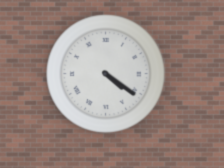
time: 4:21
